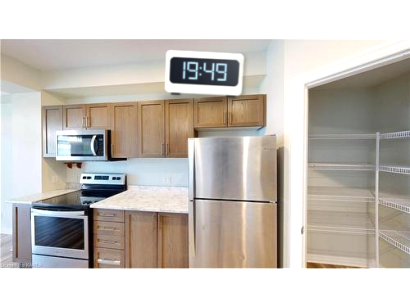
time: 19:49
